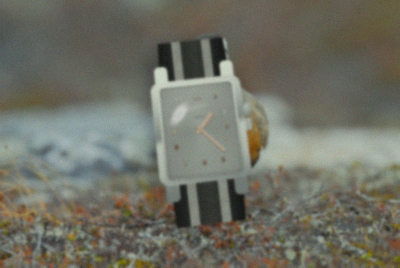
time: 1:23
